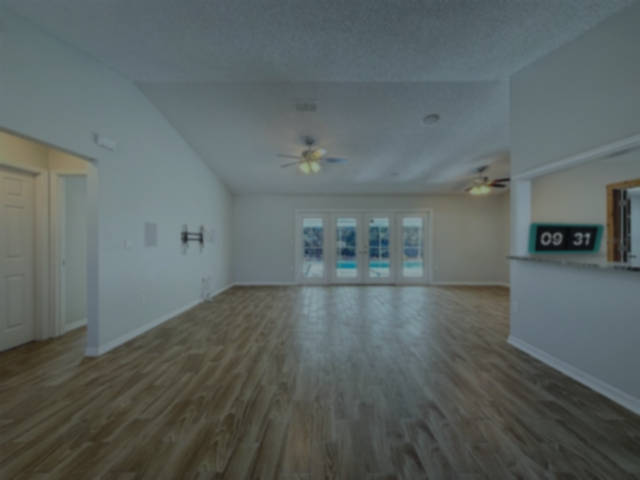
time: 9:31
